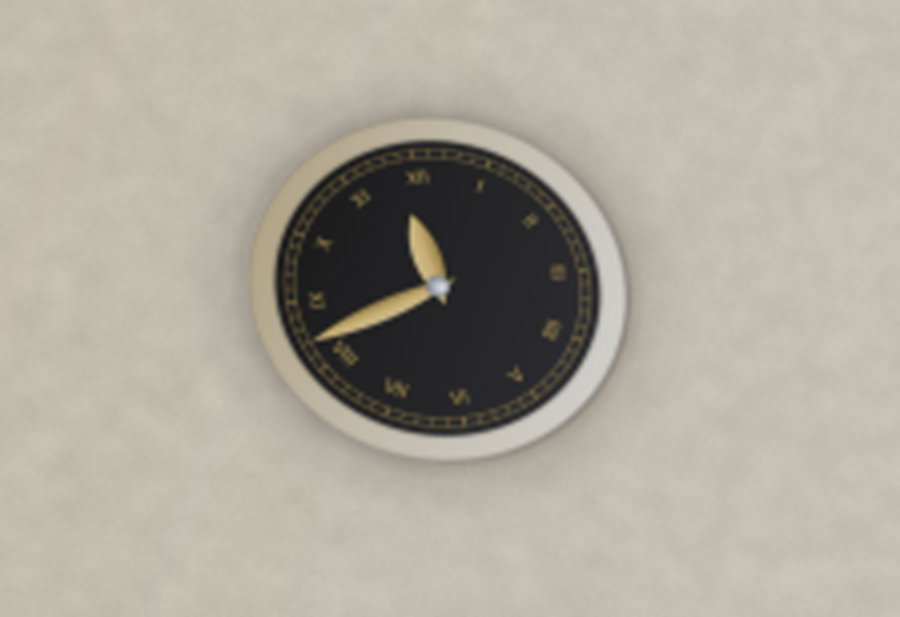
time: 11:42
